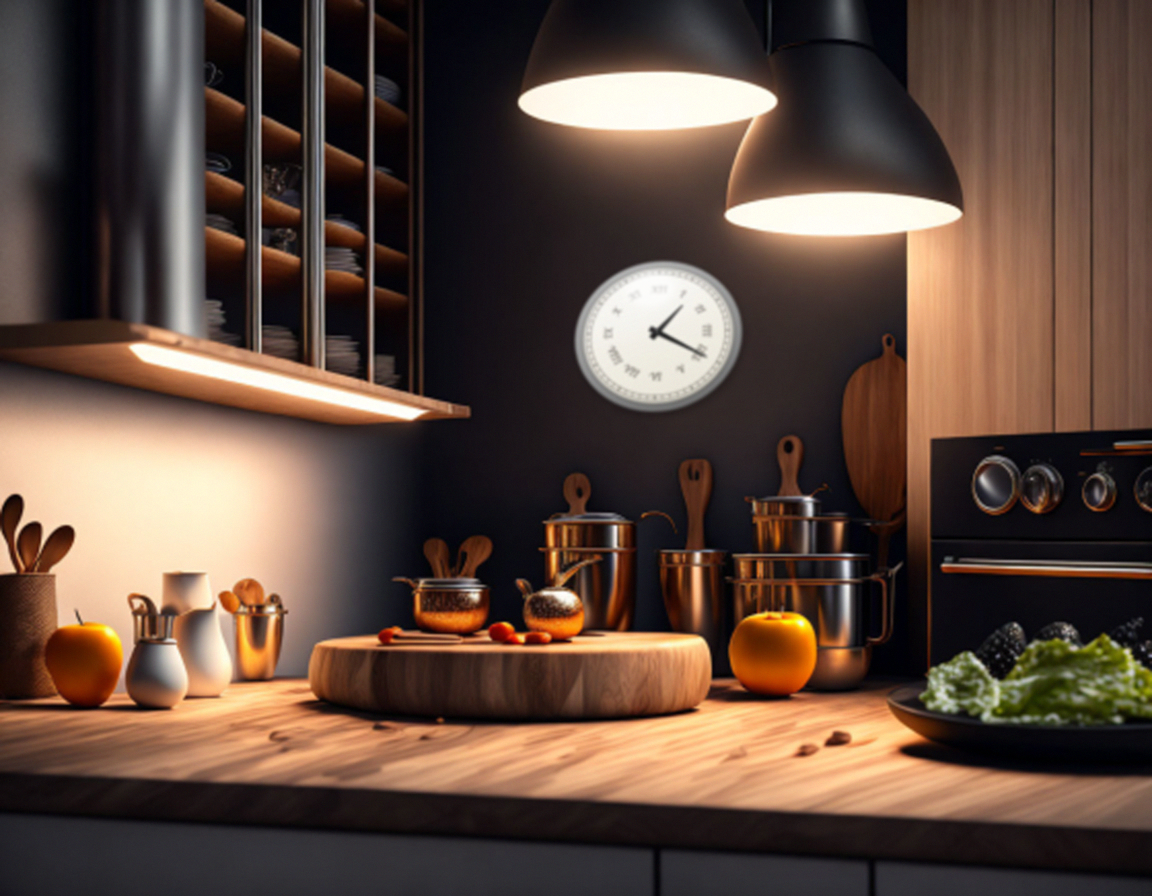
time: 1:20
